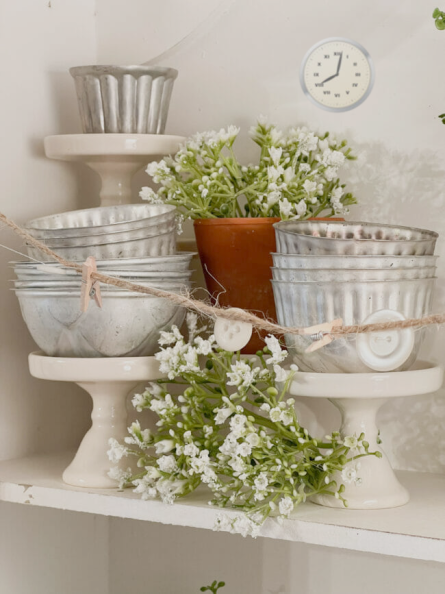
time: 8:02
